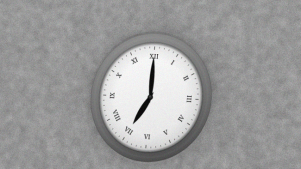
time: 7:00
